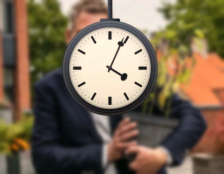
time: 4:04
